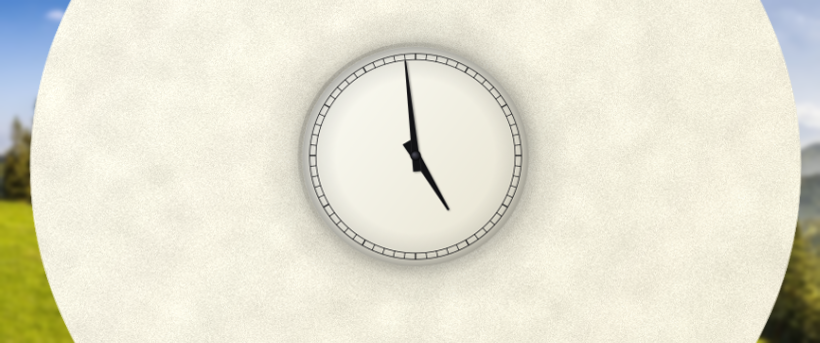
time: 4:59
